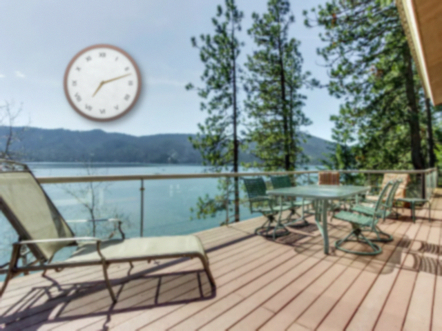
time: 7:12
